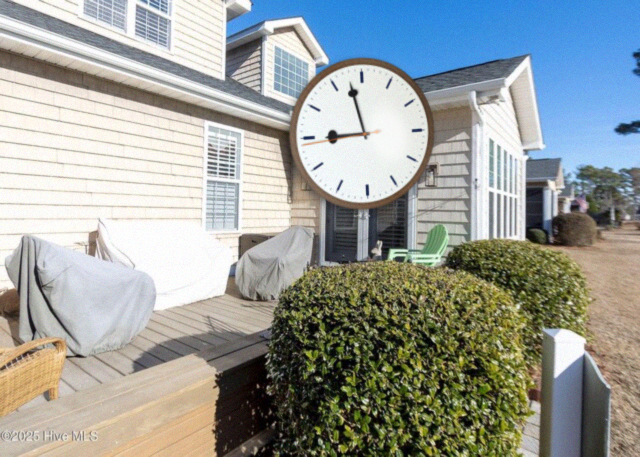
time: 8:57:44
